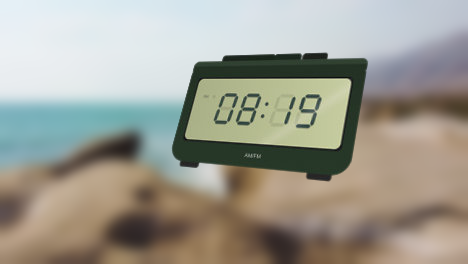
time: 8:19
